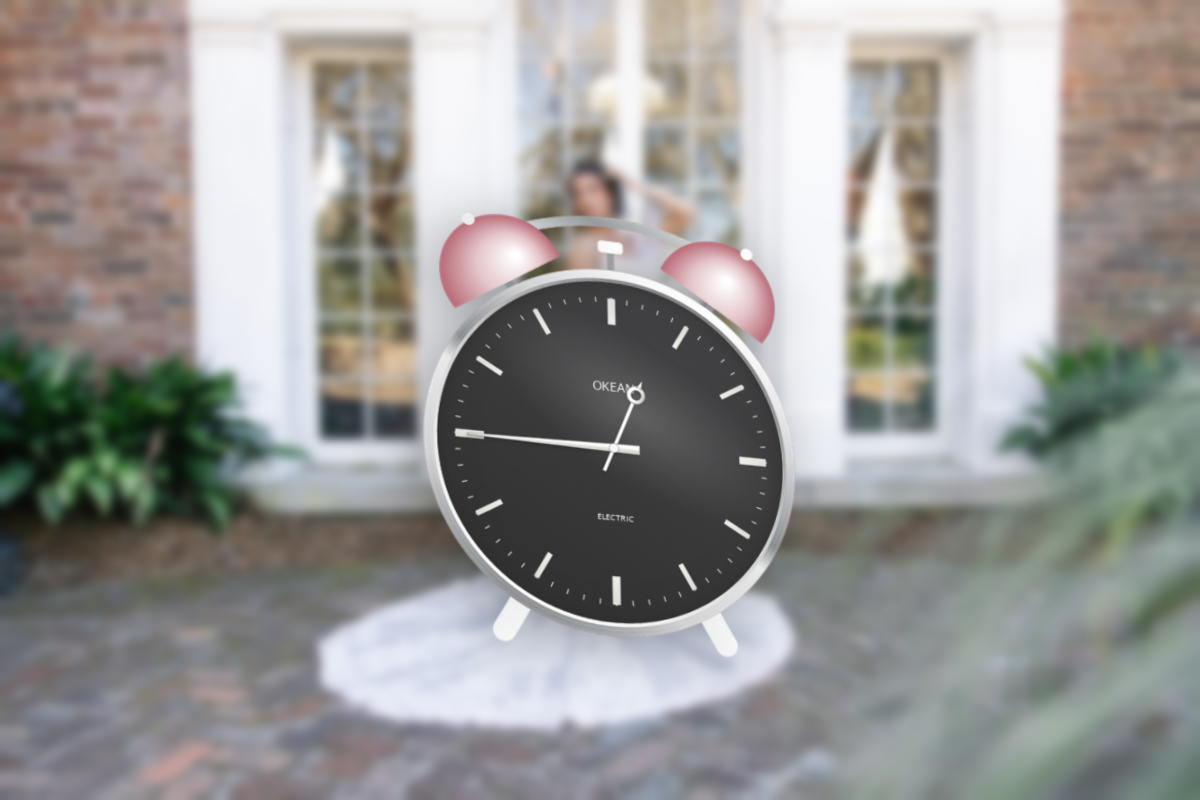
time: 12:45
